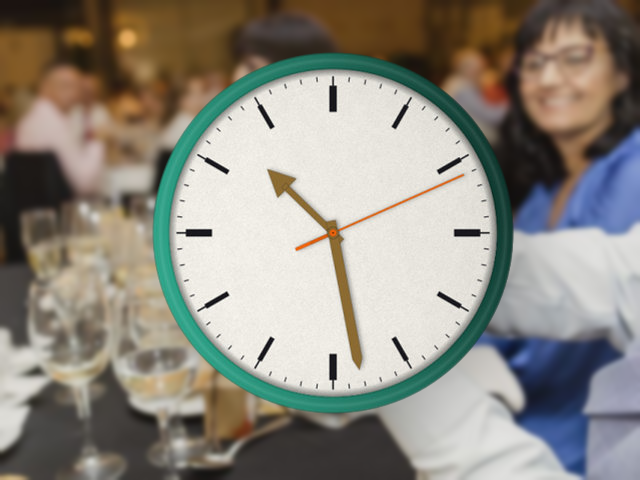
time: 10:28:11
